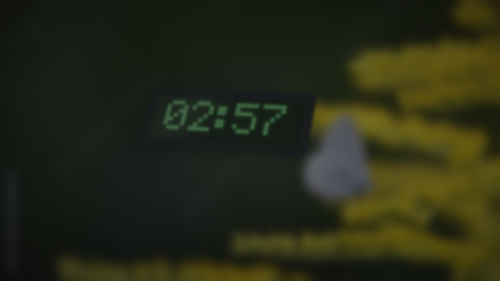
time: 2:57
